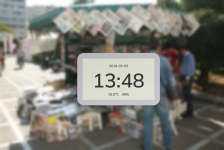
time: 13:48
